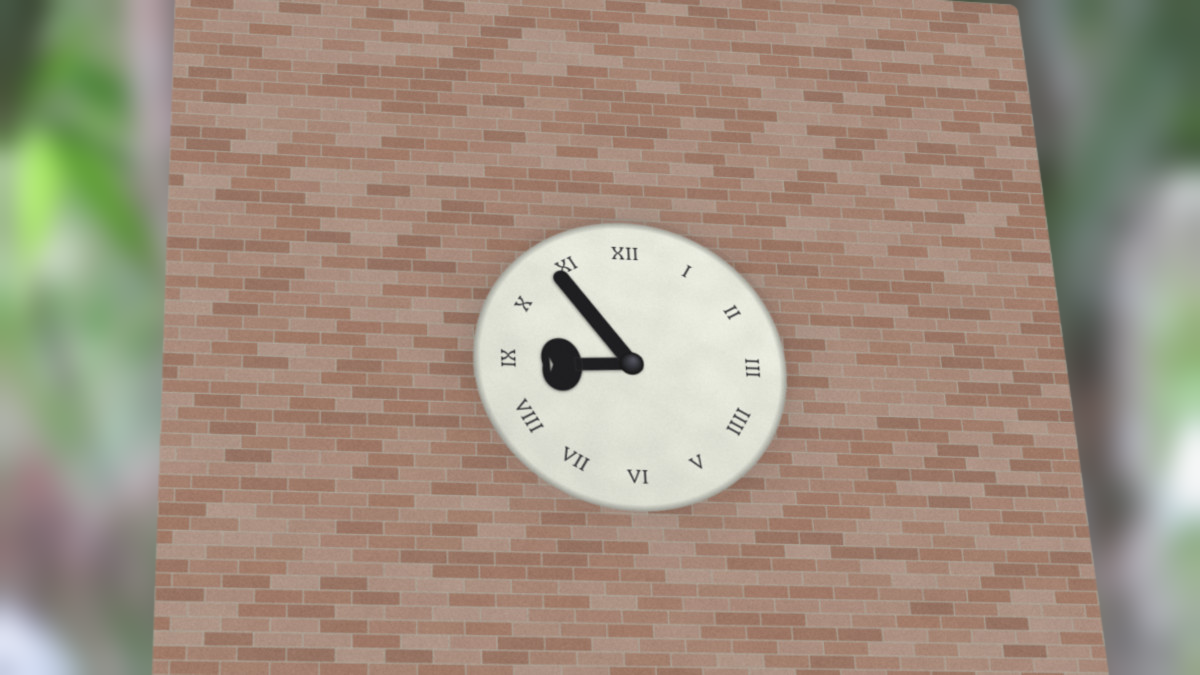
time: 8:54
